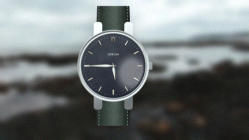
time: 5:45
